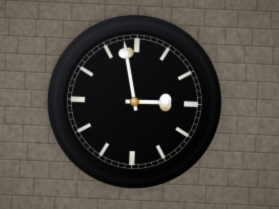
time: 2:58
